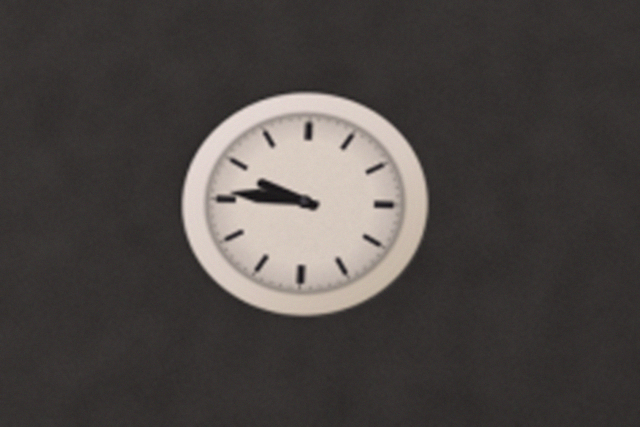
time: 9:46
